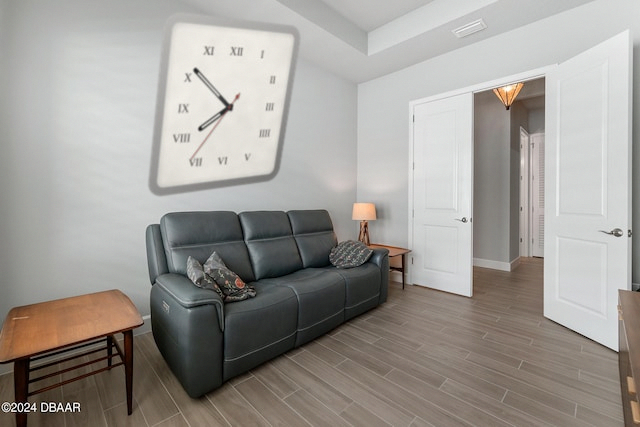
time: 7:51:36
